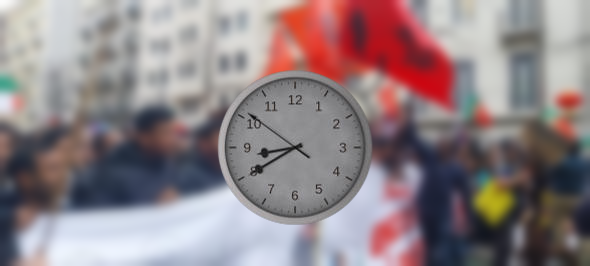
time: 8:39:51
